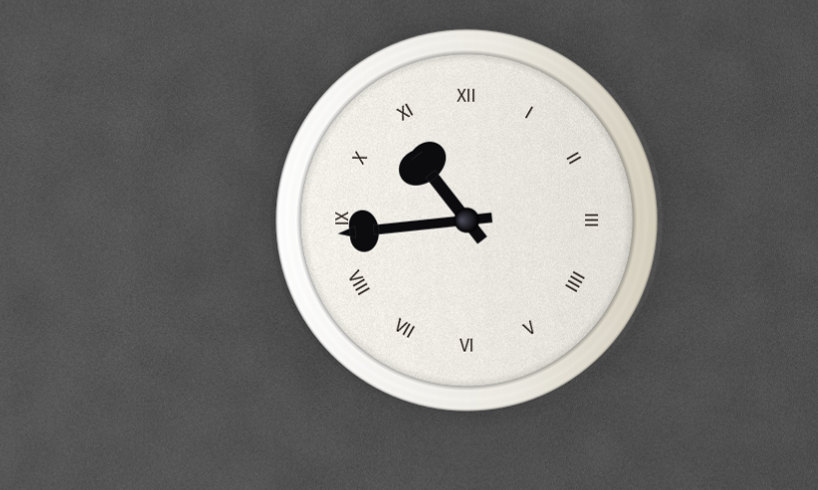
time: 10:44
